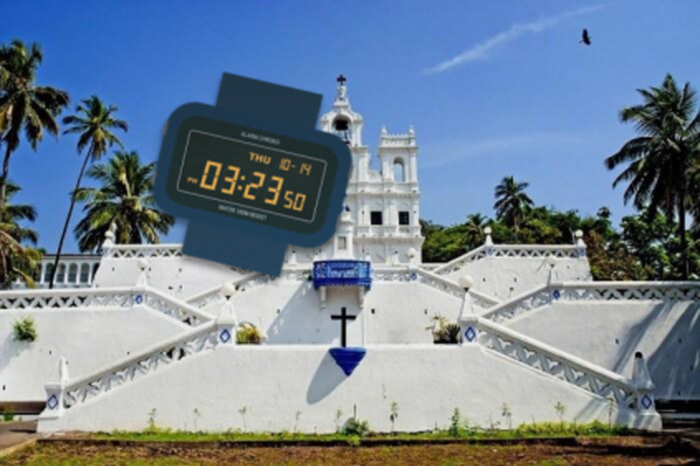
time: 3:23:50
